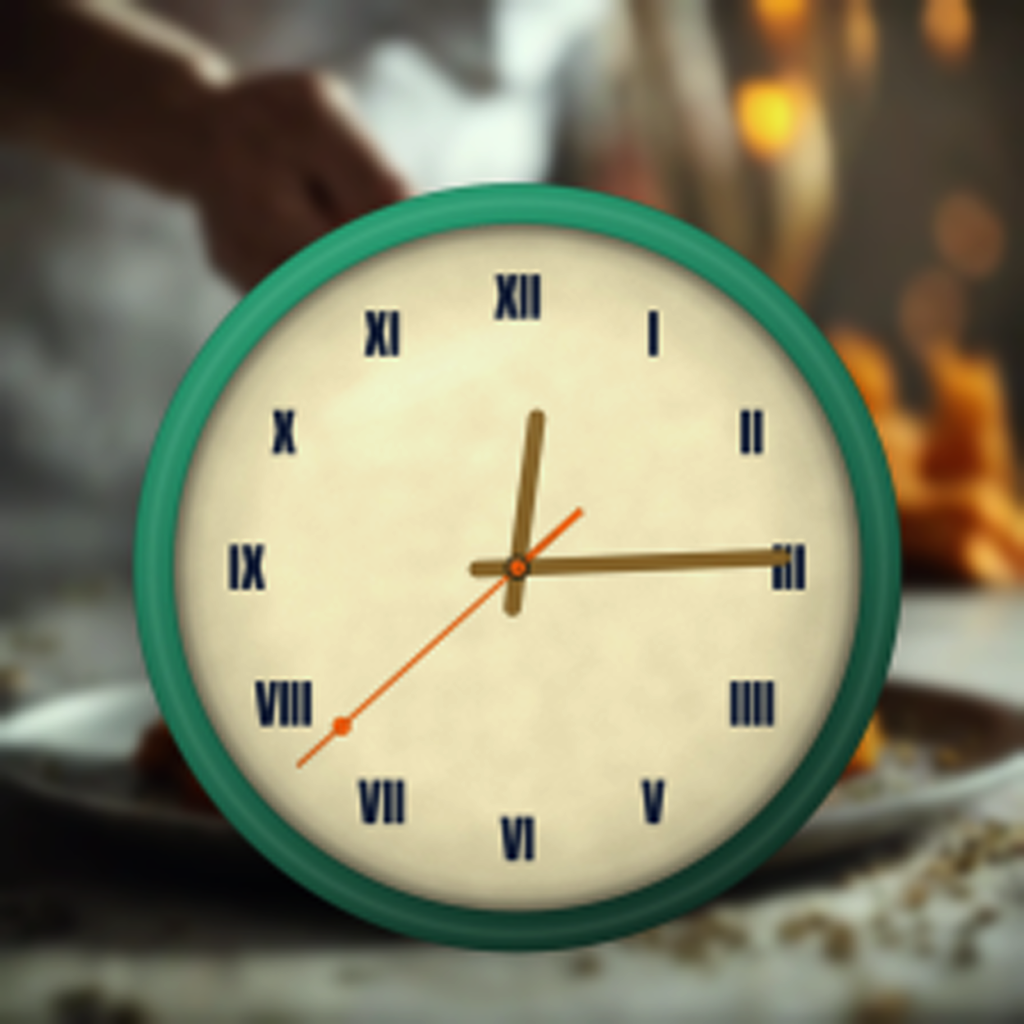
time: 12:14:38
